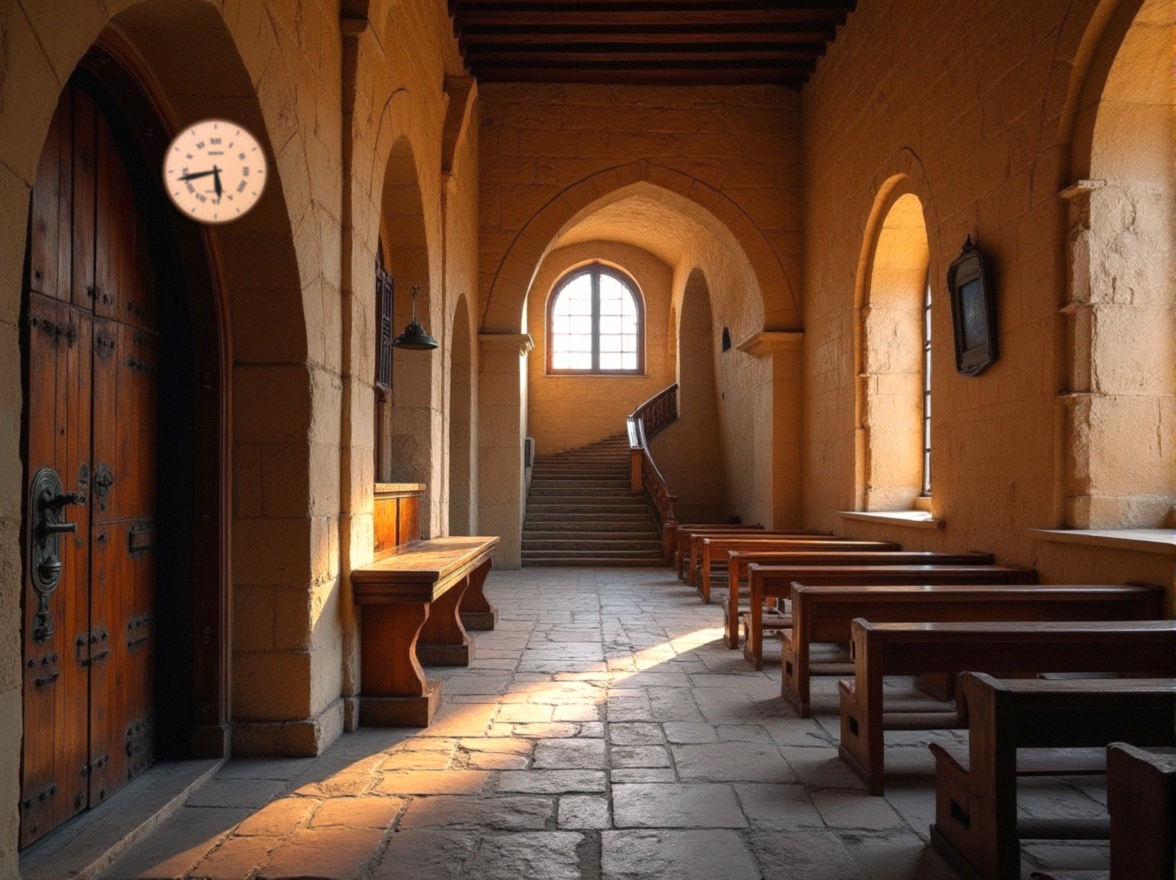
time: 5:43
